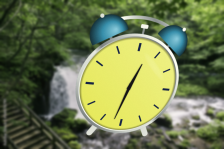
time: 12:32
